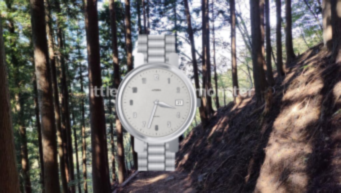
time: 3:33
